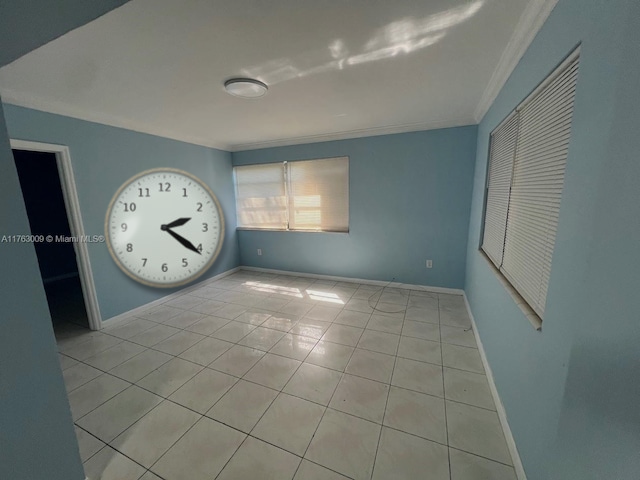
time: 2:21
